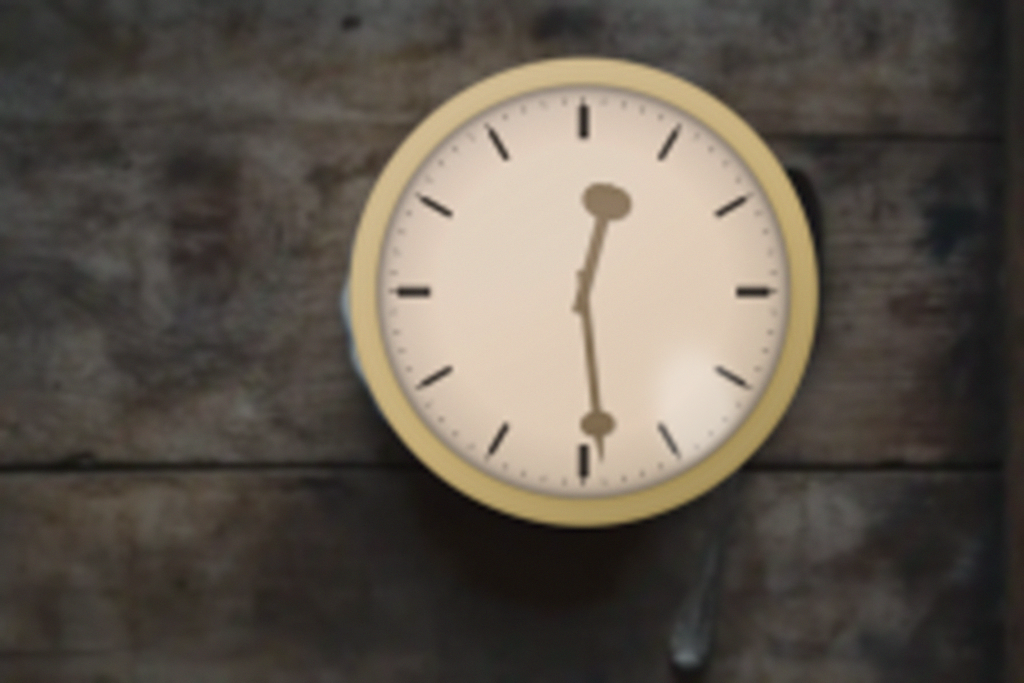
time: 12:29
